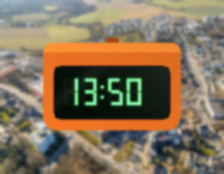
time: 13:50
